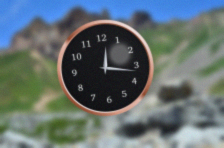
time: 12:17
